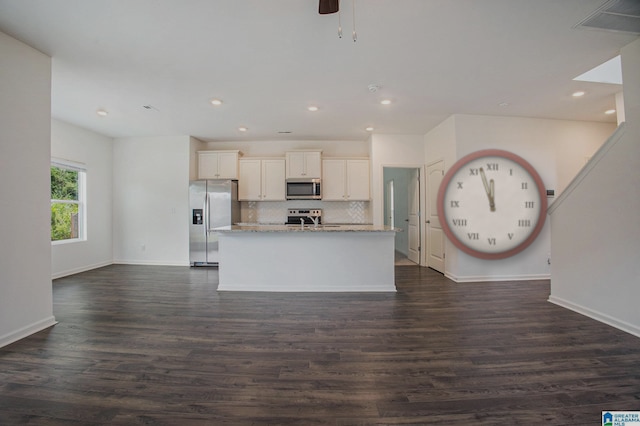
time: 11:57
